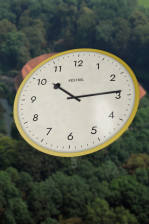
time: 10:14
